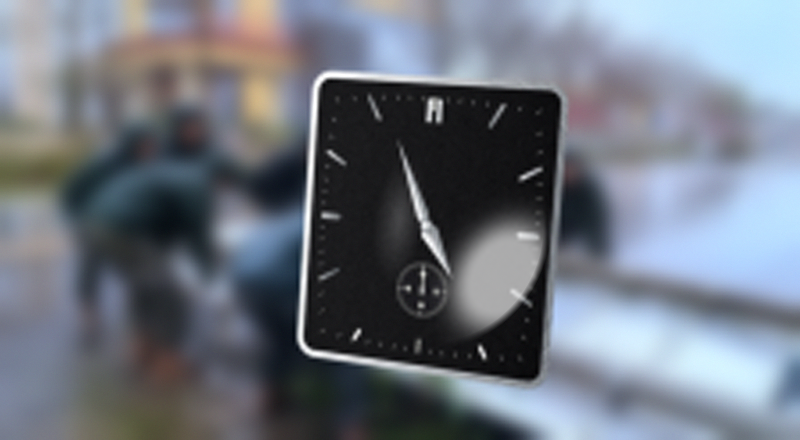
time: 4:56
